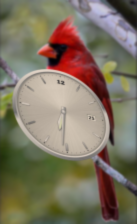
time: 6:31
